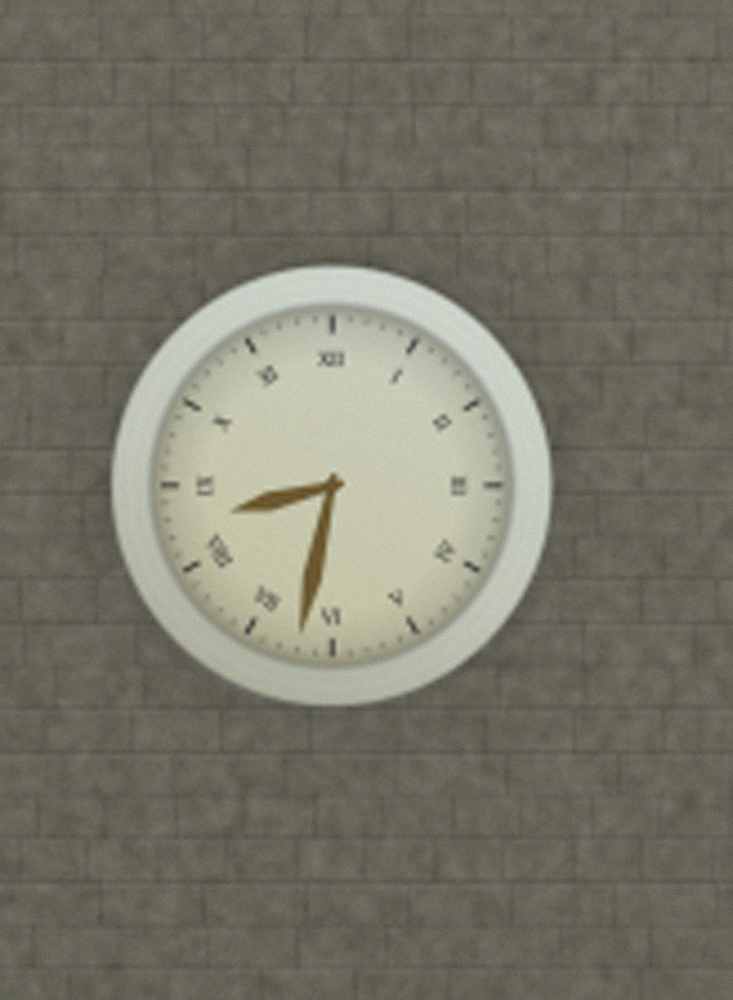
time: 8:32
